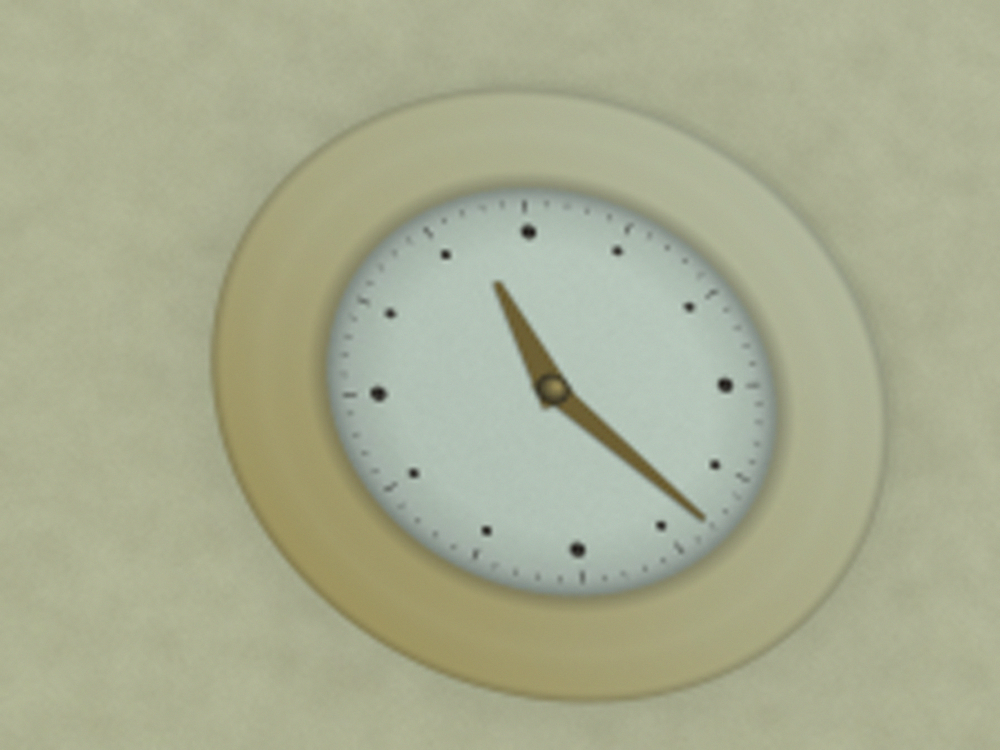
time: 11:23
